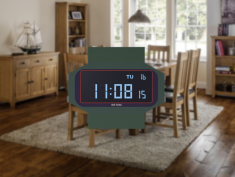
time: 11:08:15
